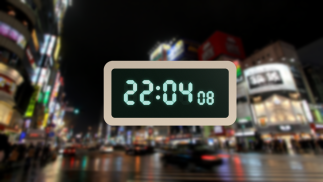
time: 22:04:08
